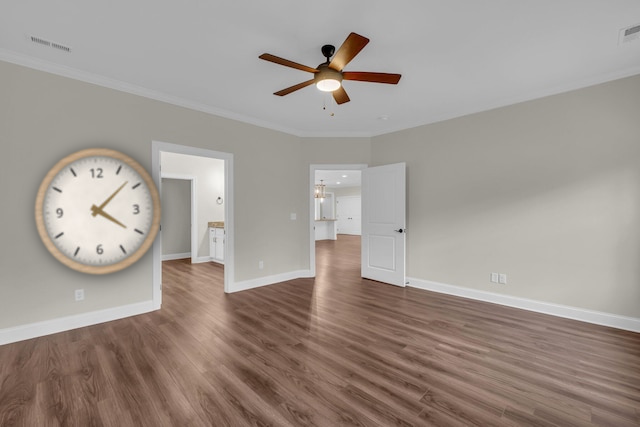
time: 4:08
